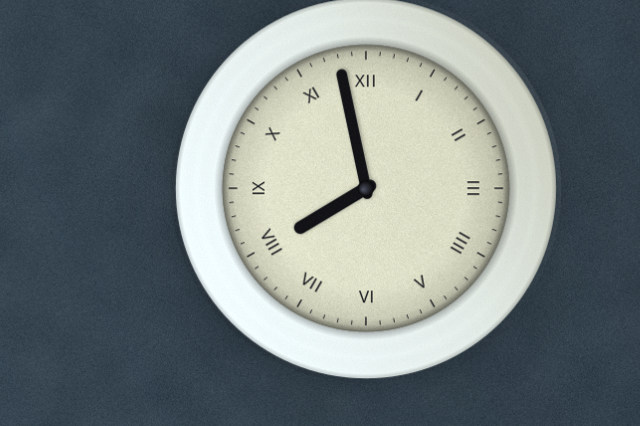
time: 7:58
